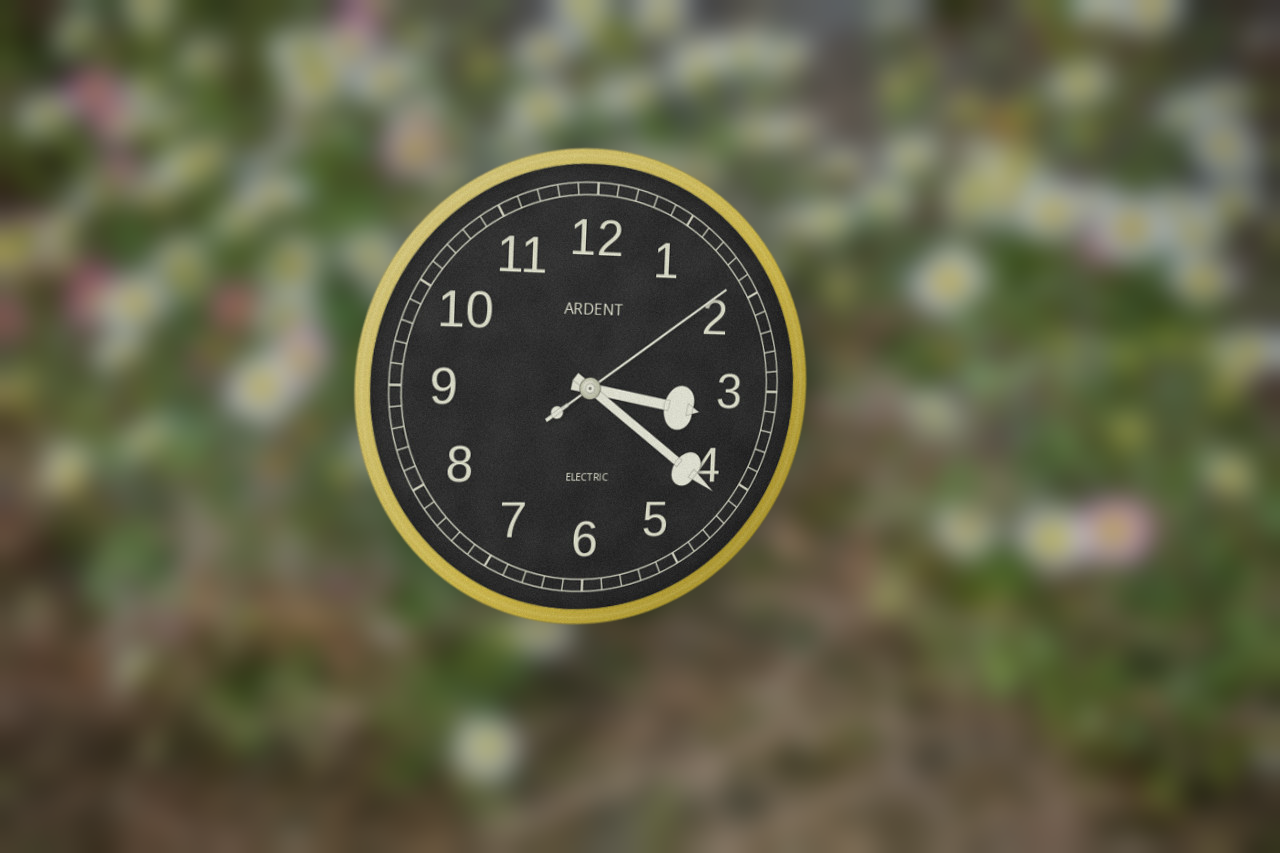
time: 3:21:09
